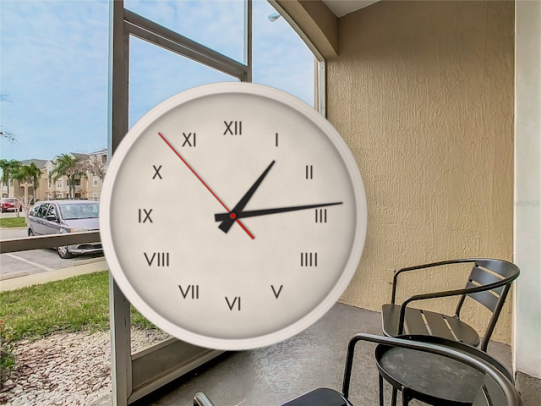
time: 1:13:53
